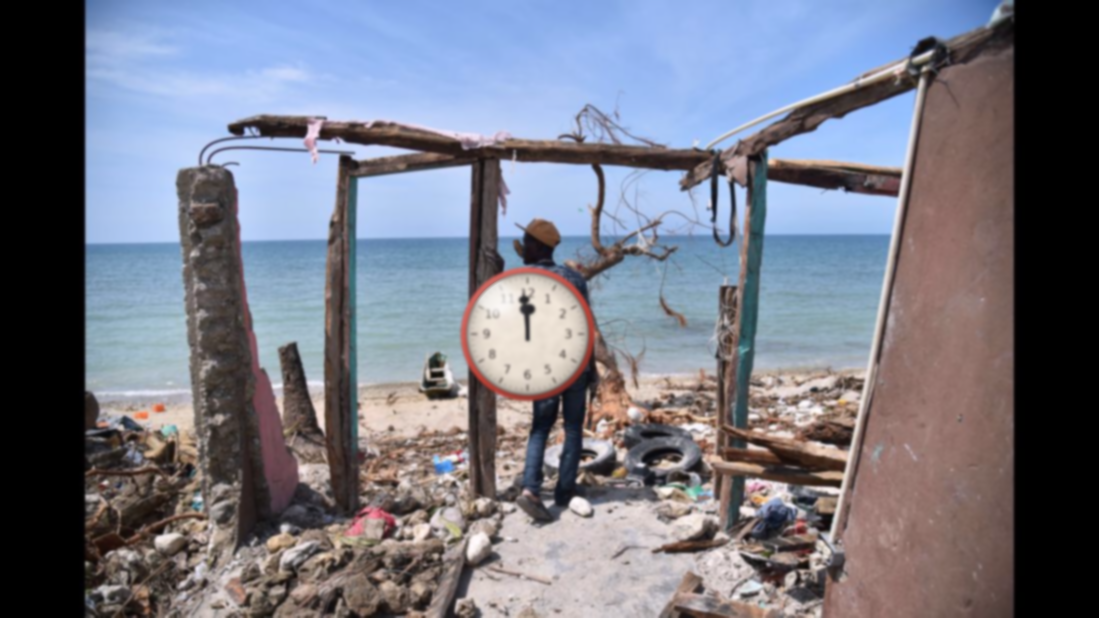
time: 11:59
